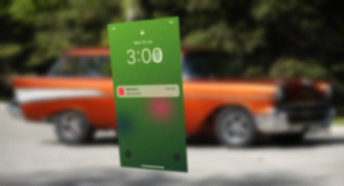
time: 3:00
